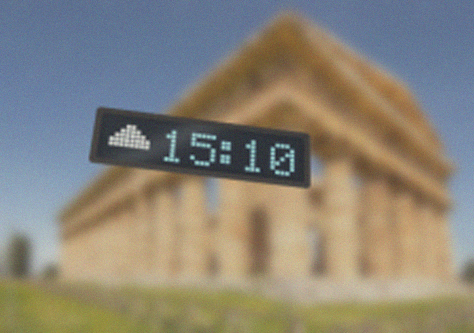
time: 15:10
